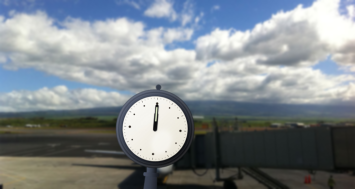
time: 12:00
